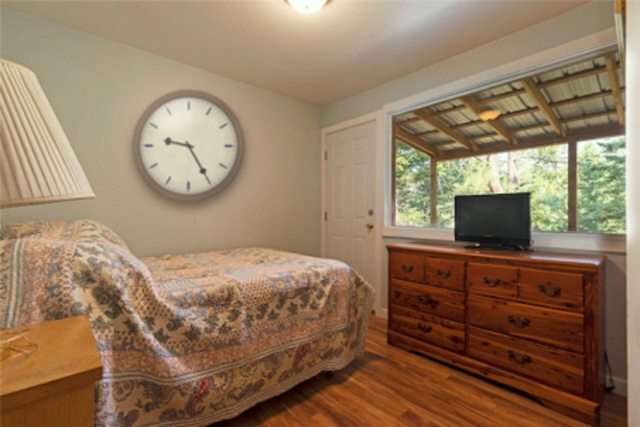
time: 9:25
